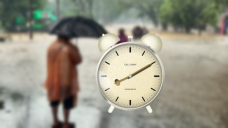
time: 8:10
